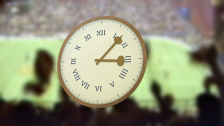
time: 3:07
